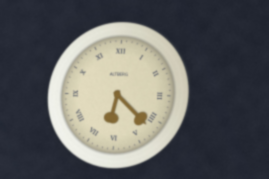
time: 6:22
